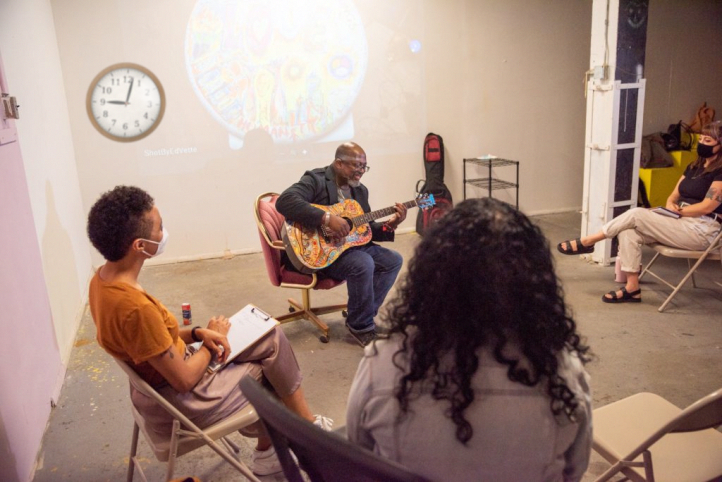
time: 9:02
